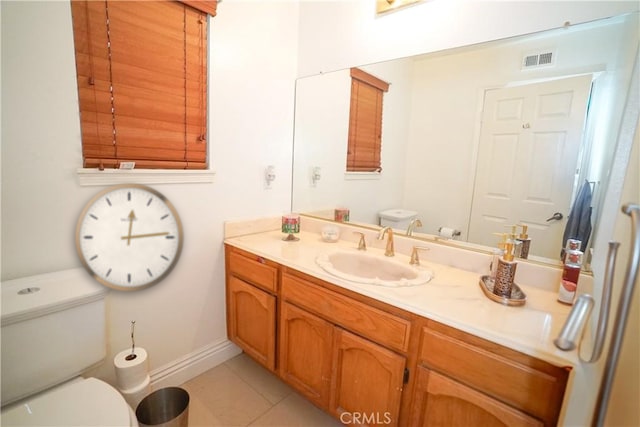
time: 12:14
